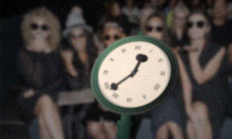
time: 12:38
